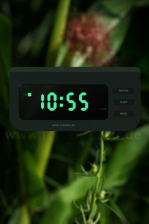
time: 10:55
